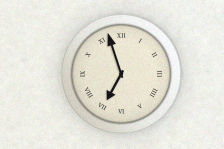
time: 6:57
